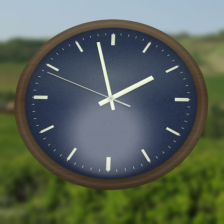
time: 1:57:49
